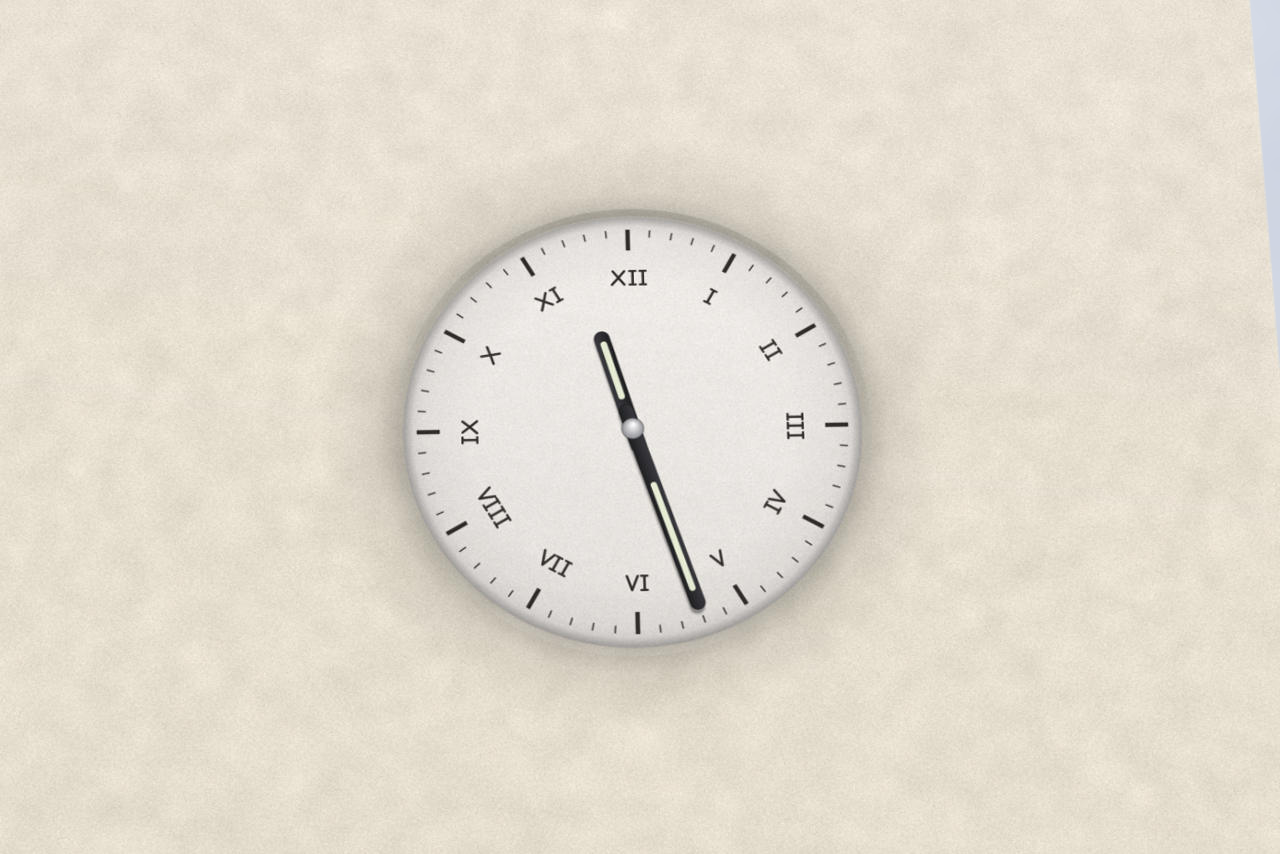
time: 11:27
